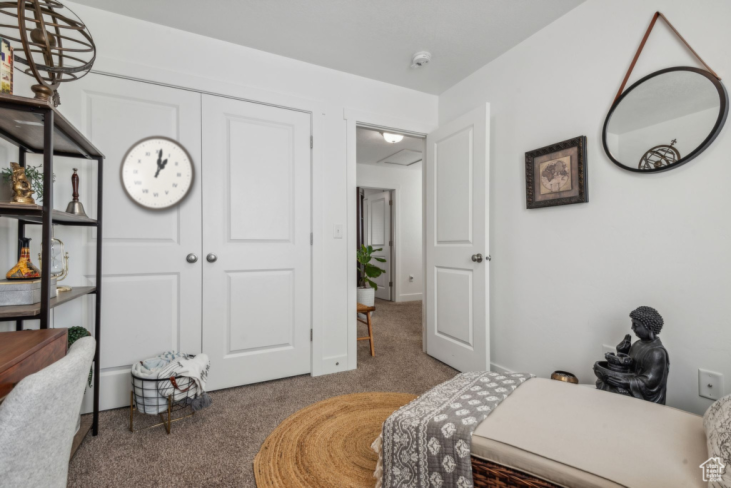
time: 1:01
